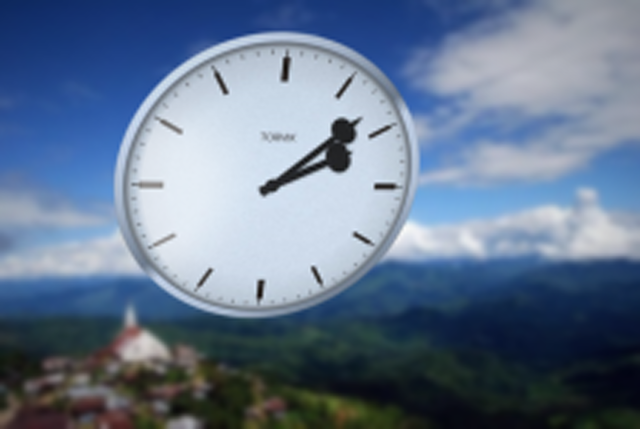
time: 2:08
